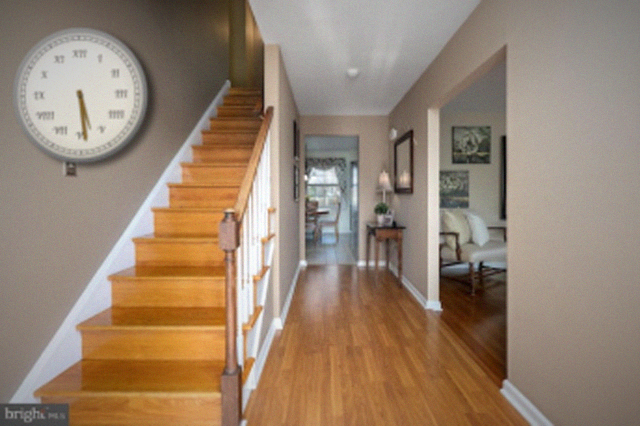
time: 5:29
